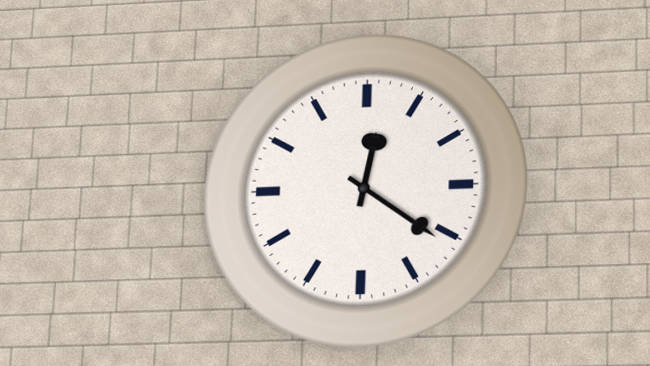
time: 12:21
